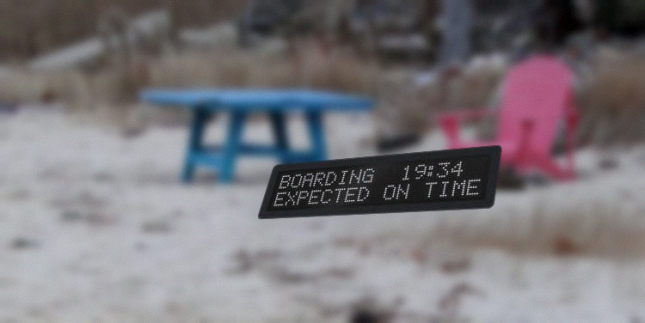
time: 19:34
